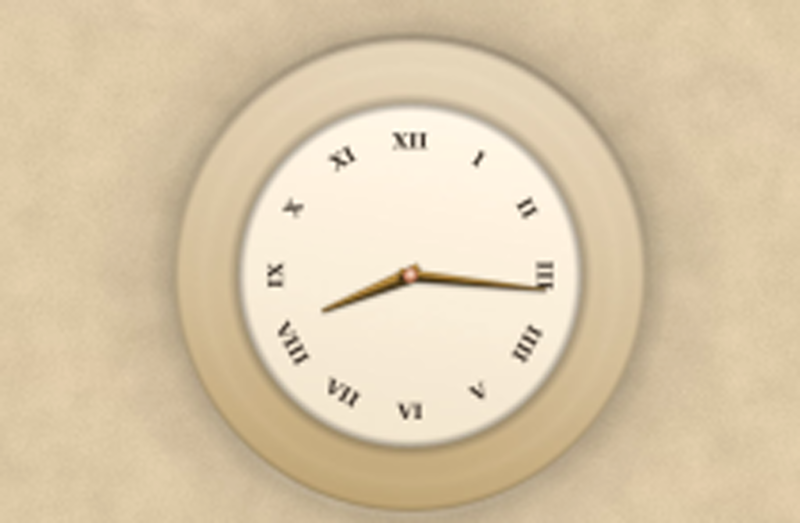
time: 8:16
